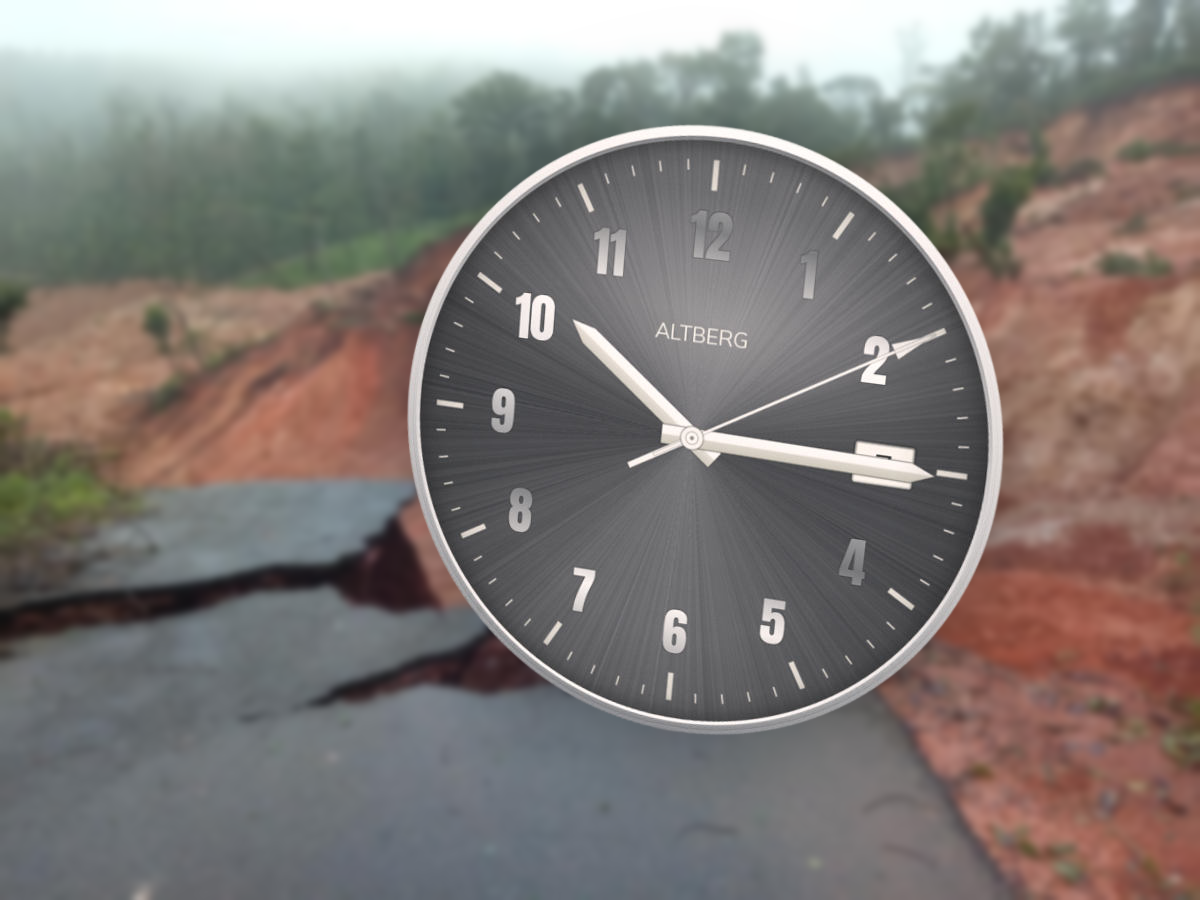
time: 10:15:10
